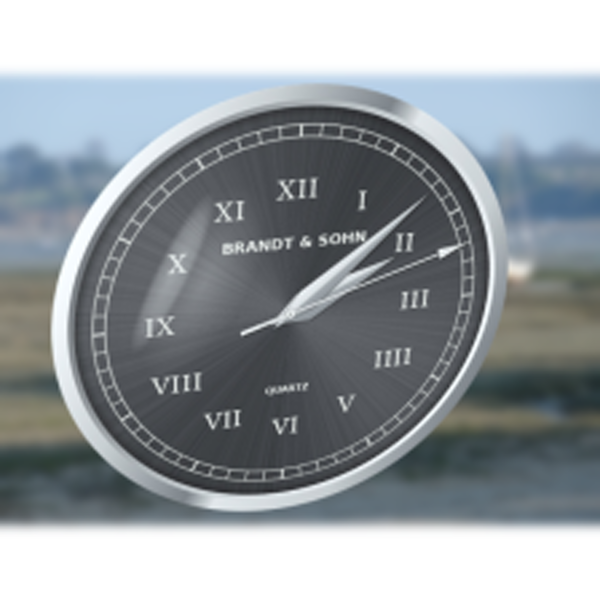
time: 2:08:12
